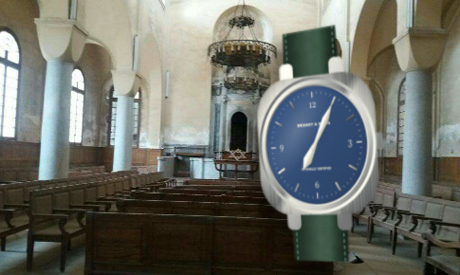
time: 7:05
